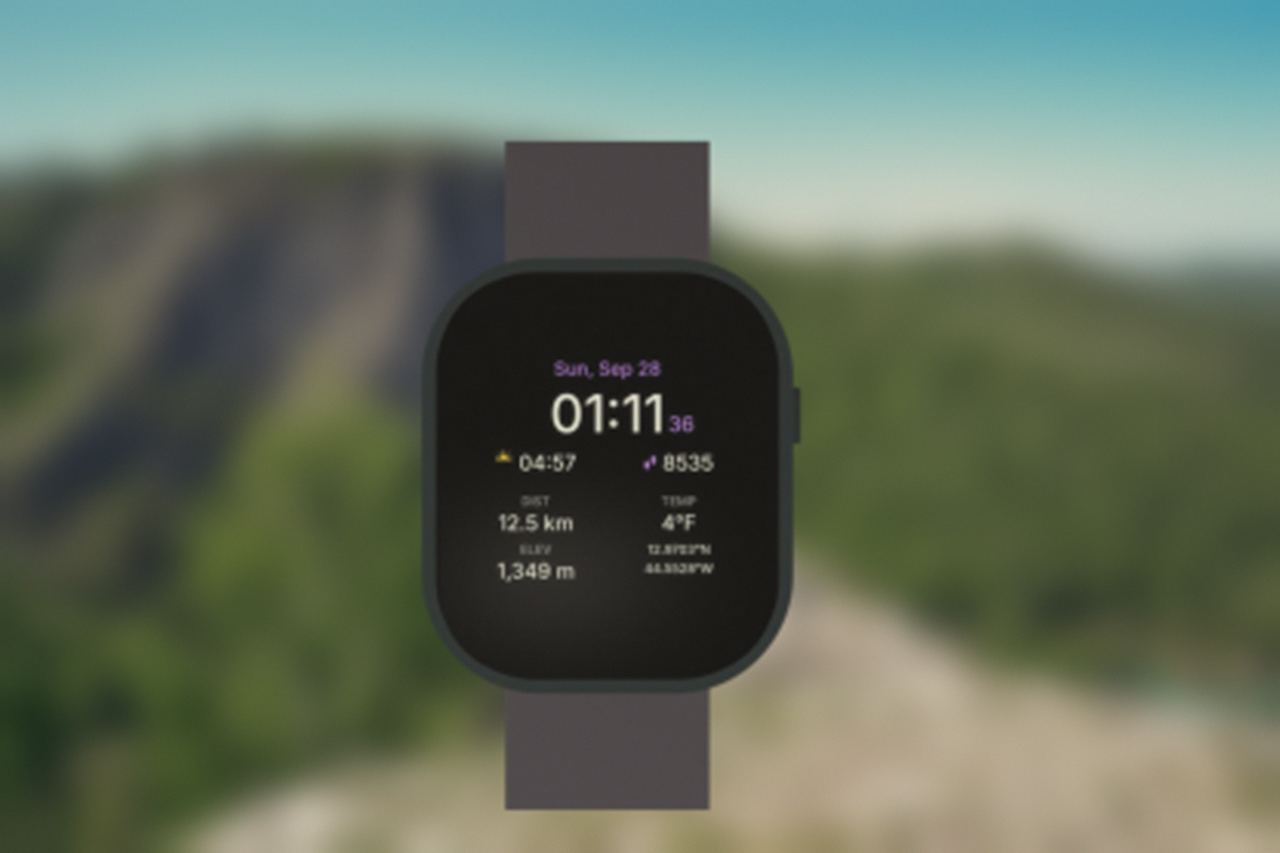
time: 1:11
